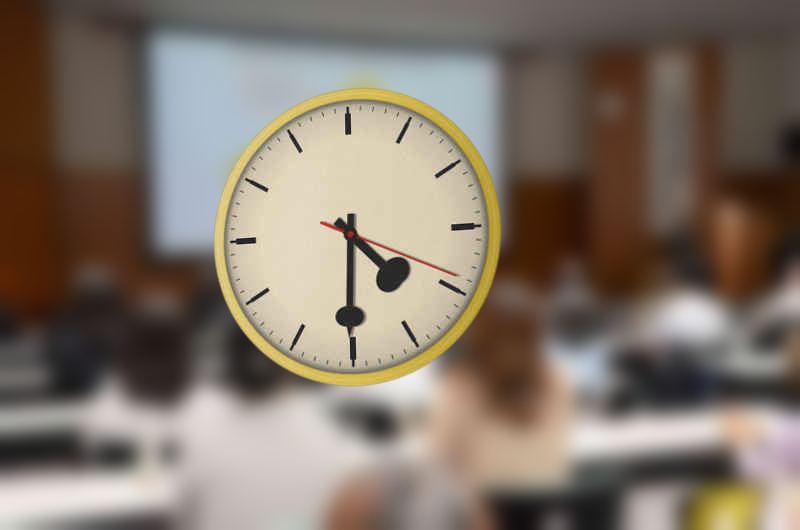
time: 4:30:19
